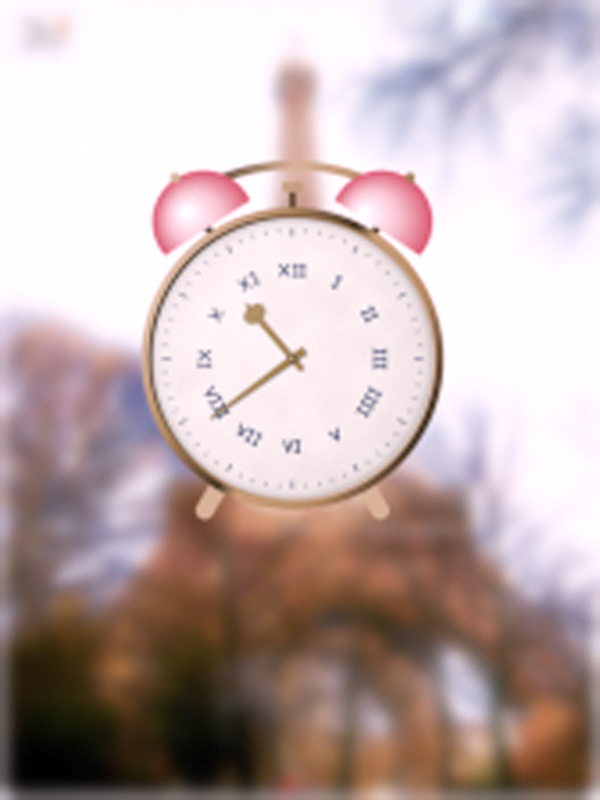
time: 10:39
